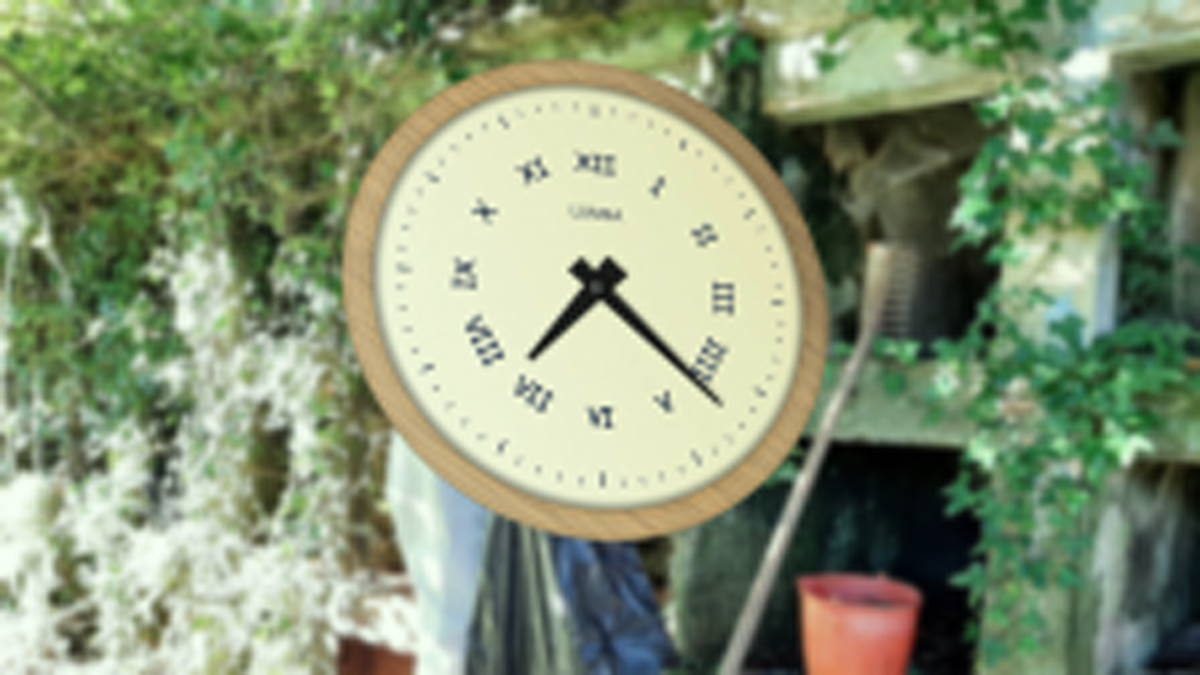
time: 7:22
